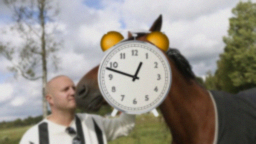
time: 12:48
